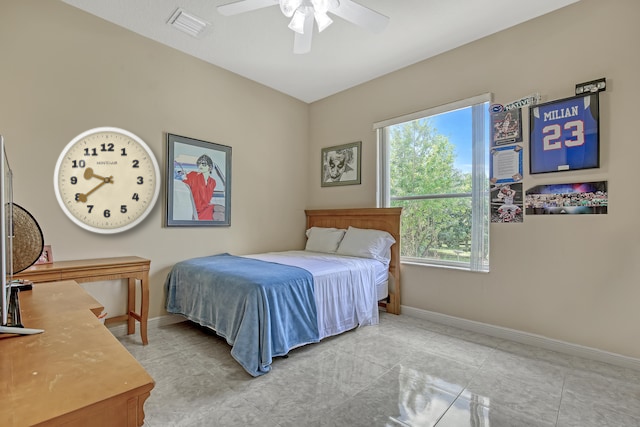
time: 9:39
